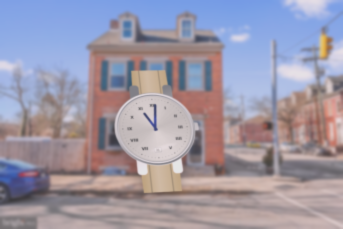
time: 11:01
